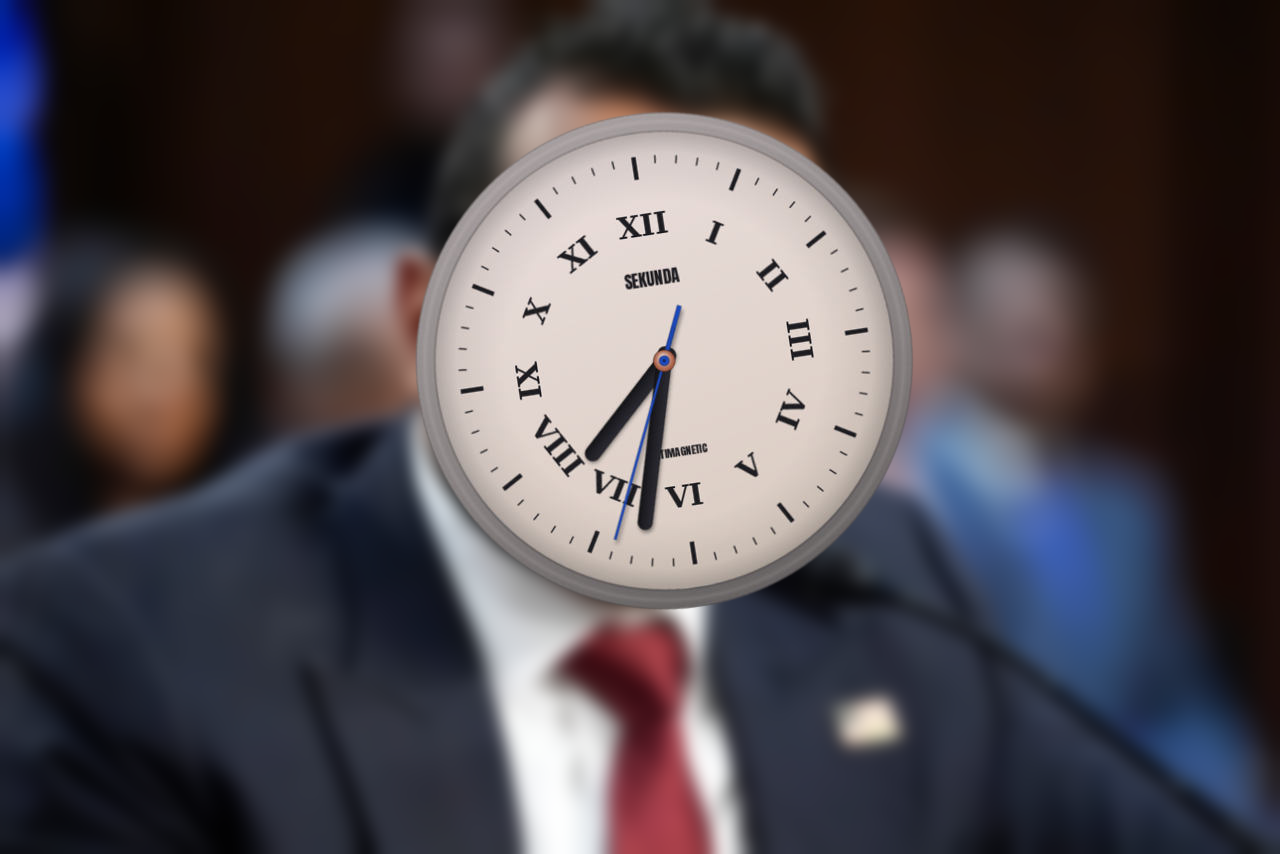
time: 7:32:34
